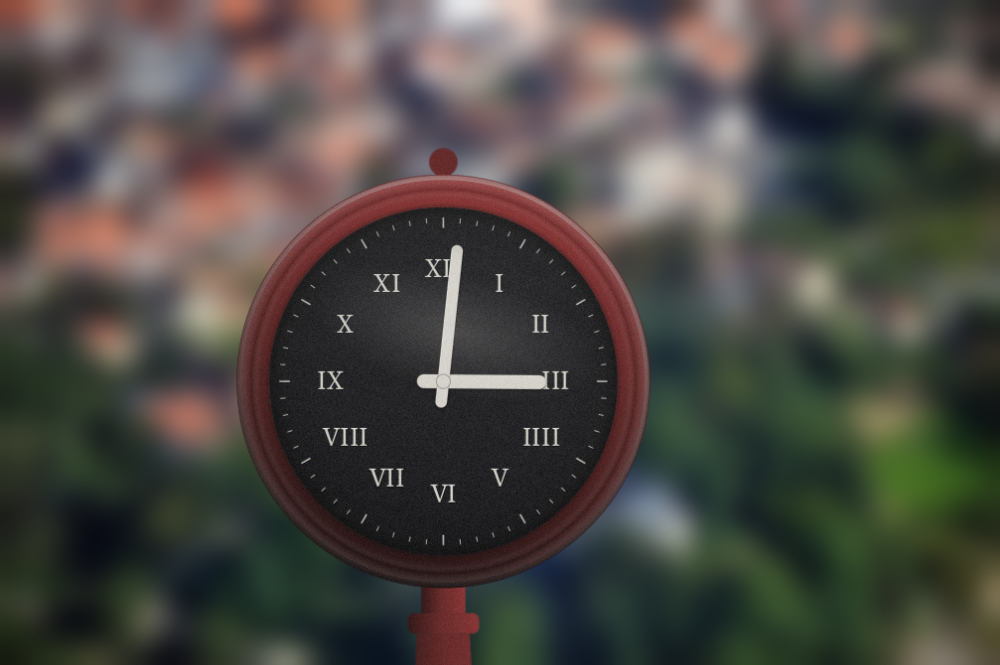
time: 3:01
